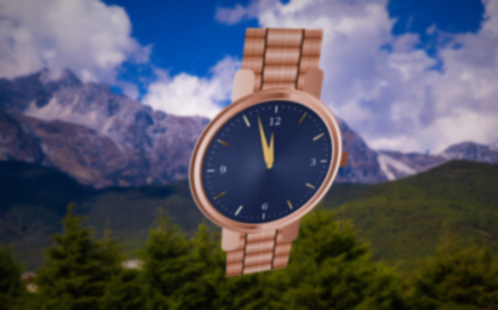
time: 11:57
